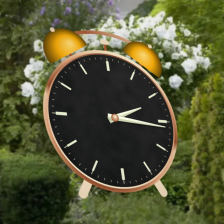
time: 2:16
